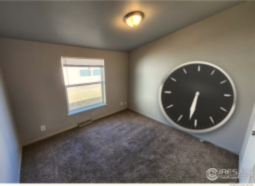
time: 6:32
